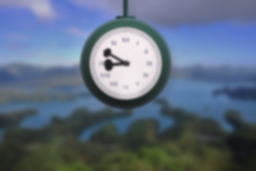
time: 8:50
